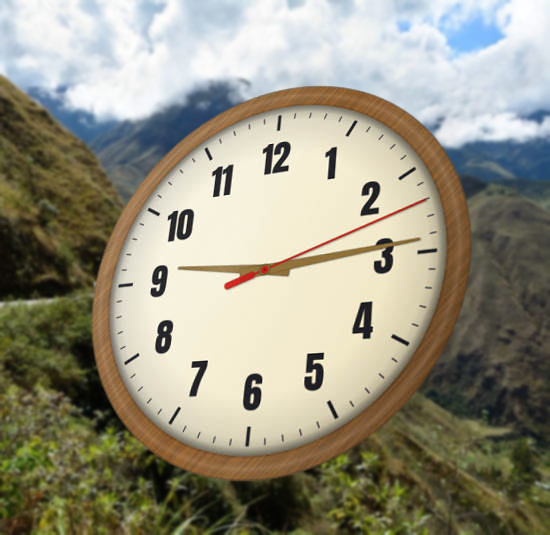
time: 9:14:12
